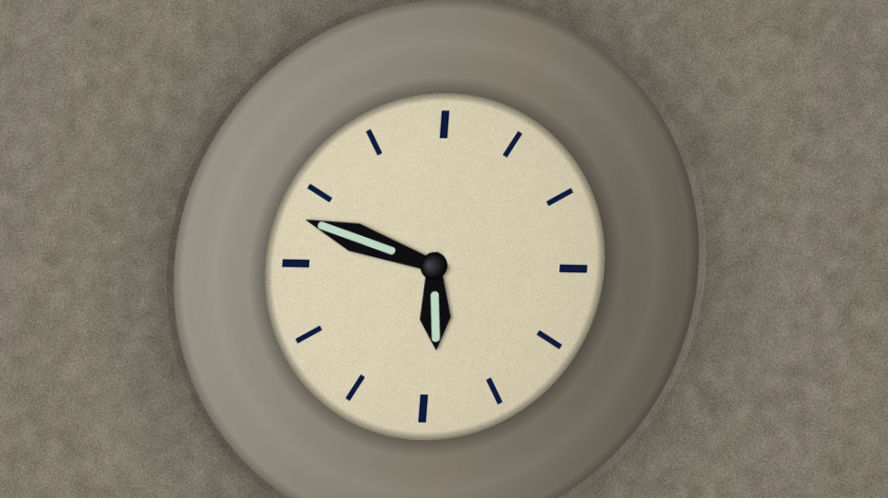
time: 5:48
